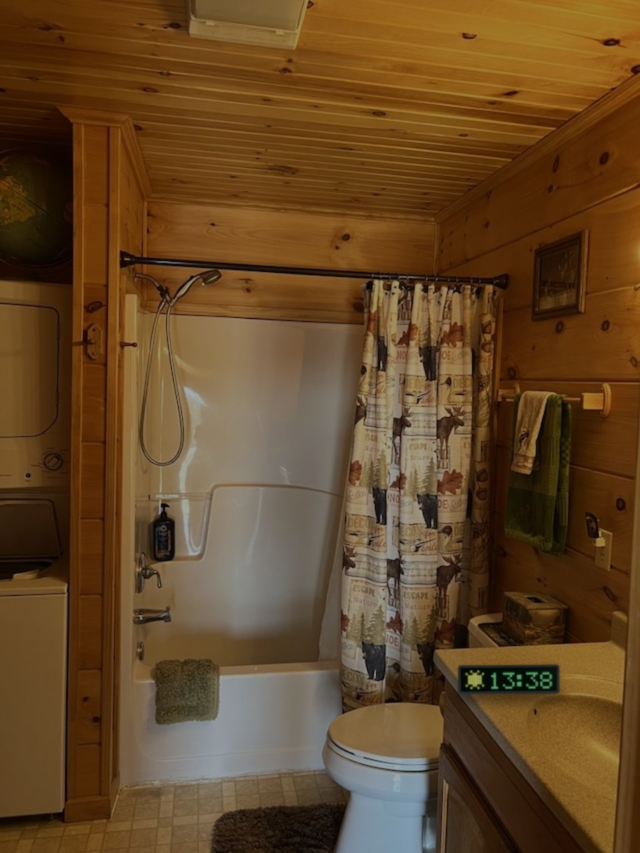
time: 13:38
